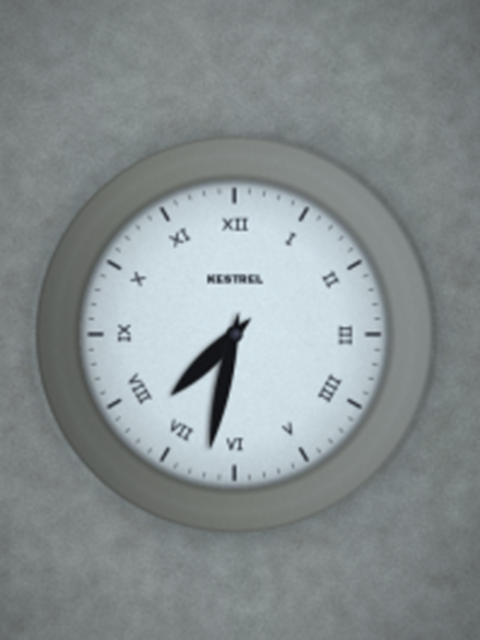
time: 7:32
